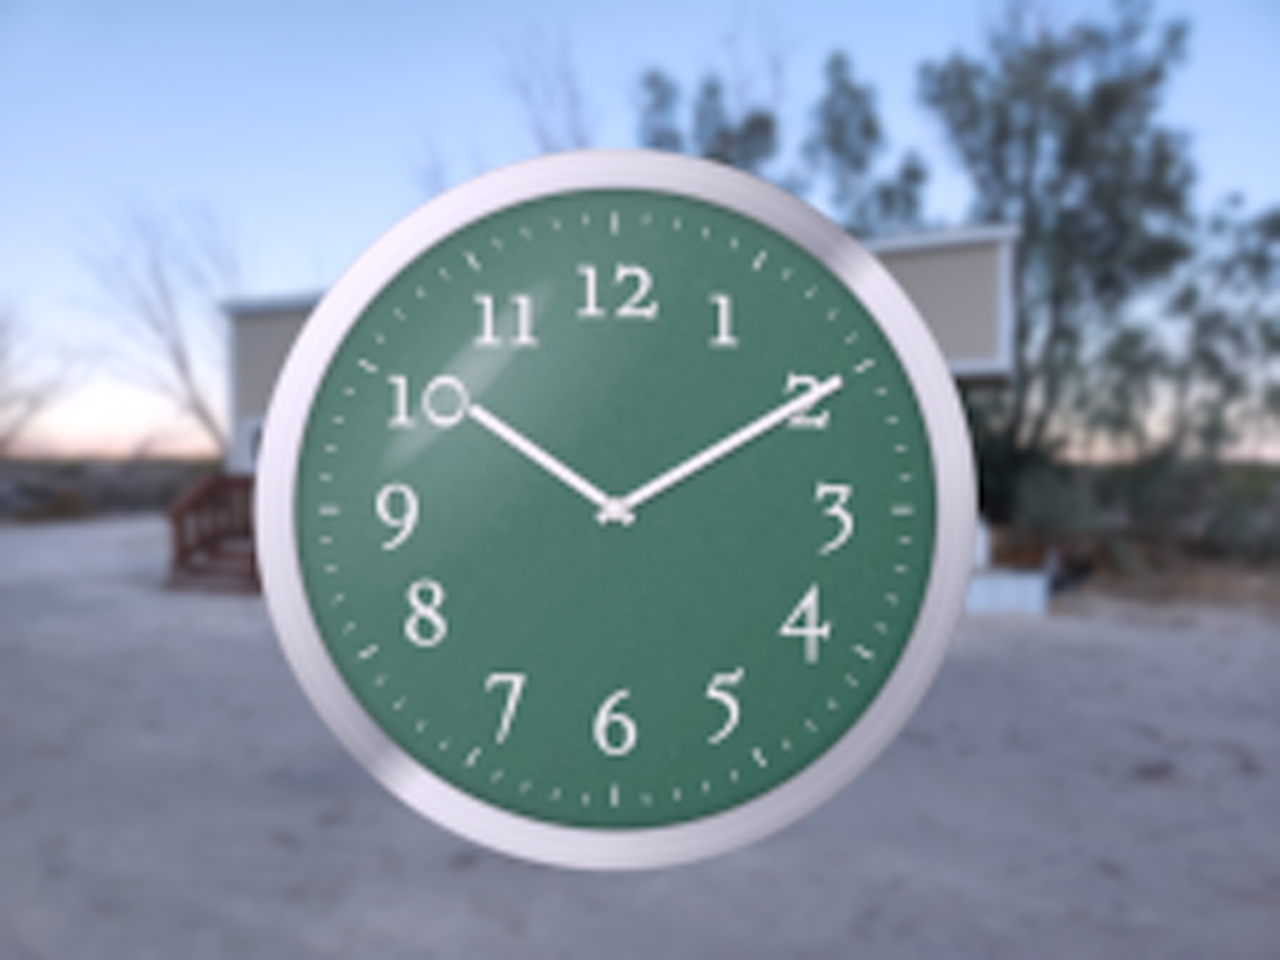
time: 10:10
